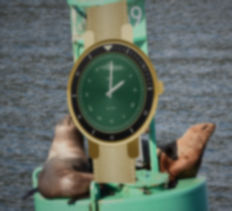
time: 2:01
